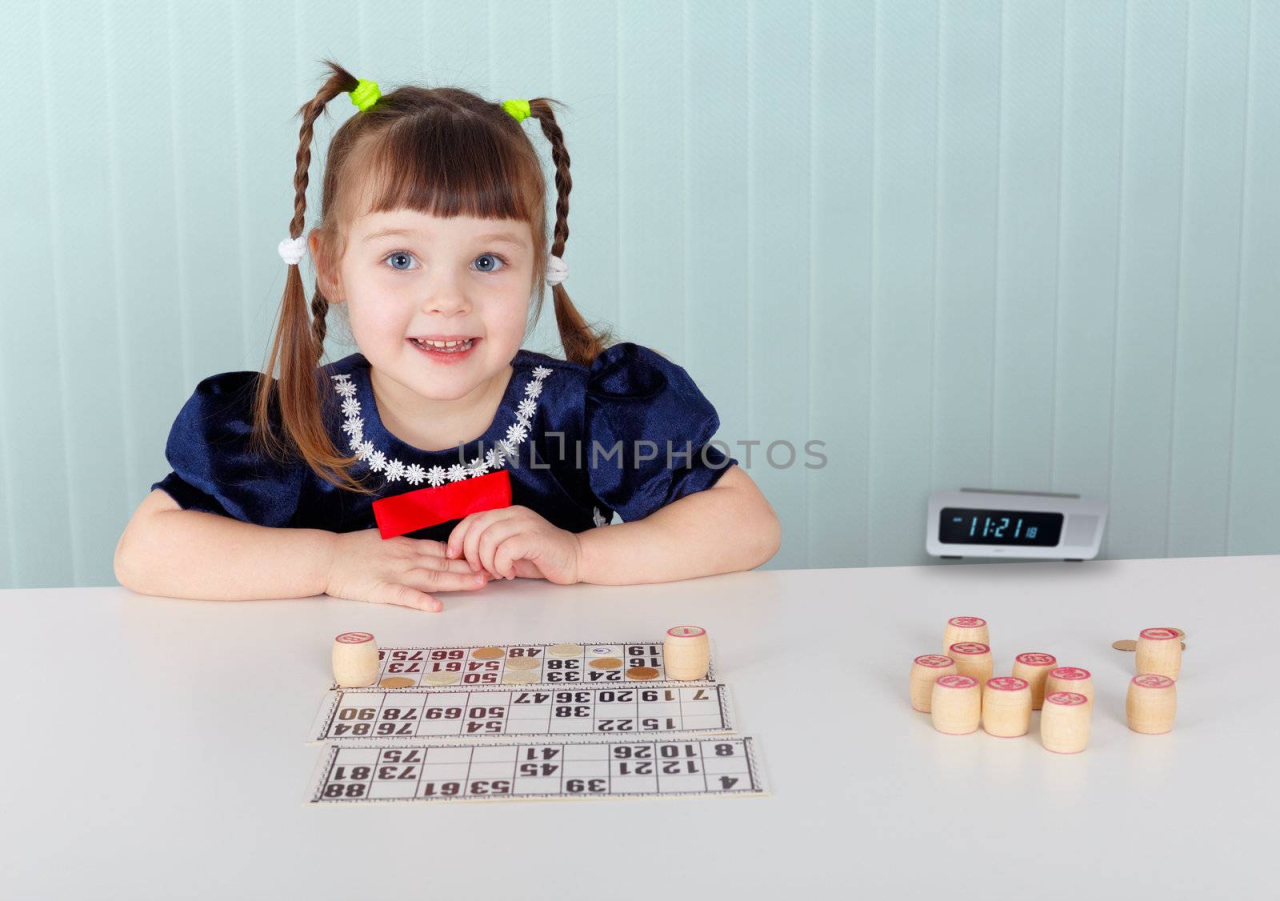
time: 11:21
